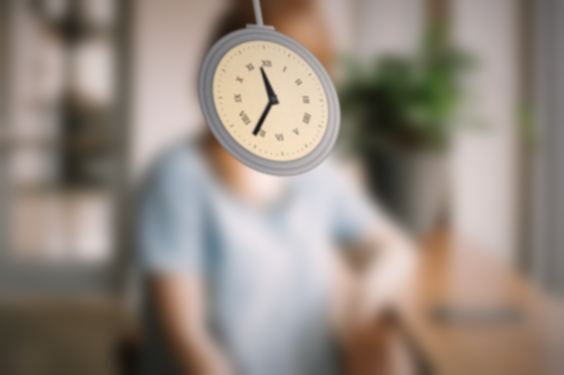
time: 11:36
